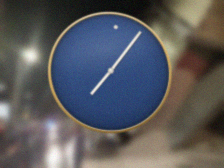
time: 7:05
